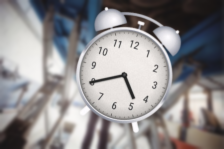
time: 4:40
